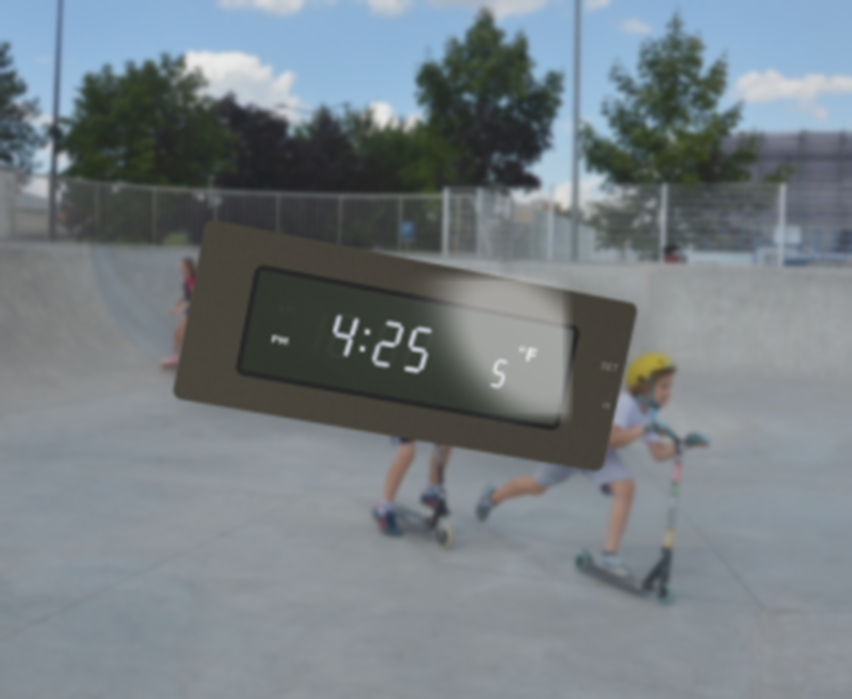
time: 4:25
